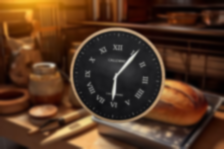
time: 6:06
